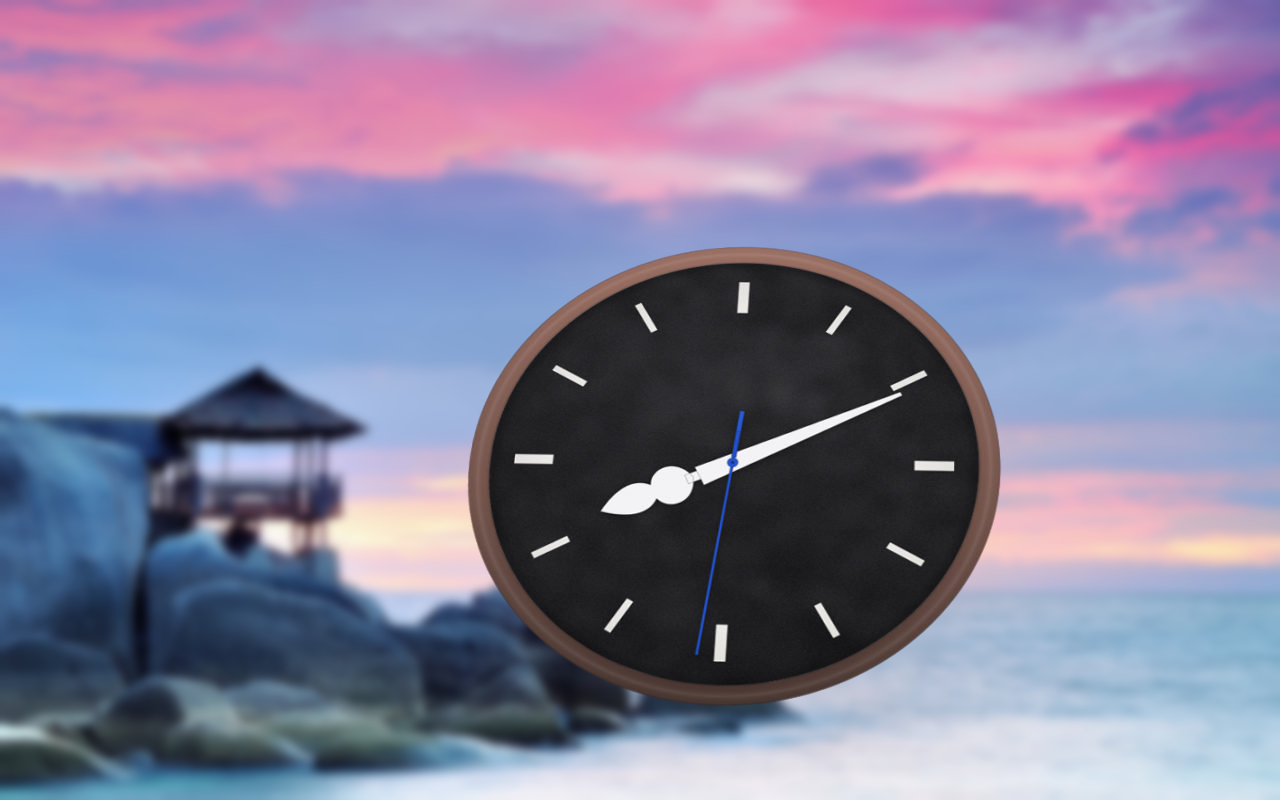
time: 8:10:31
